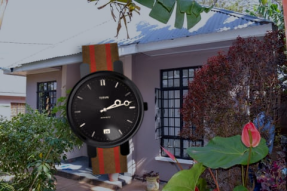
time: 2:13
